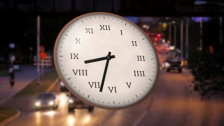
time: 8:33
